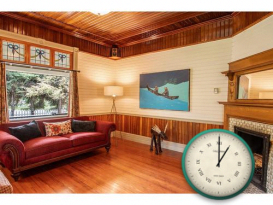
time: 1:00
